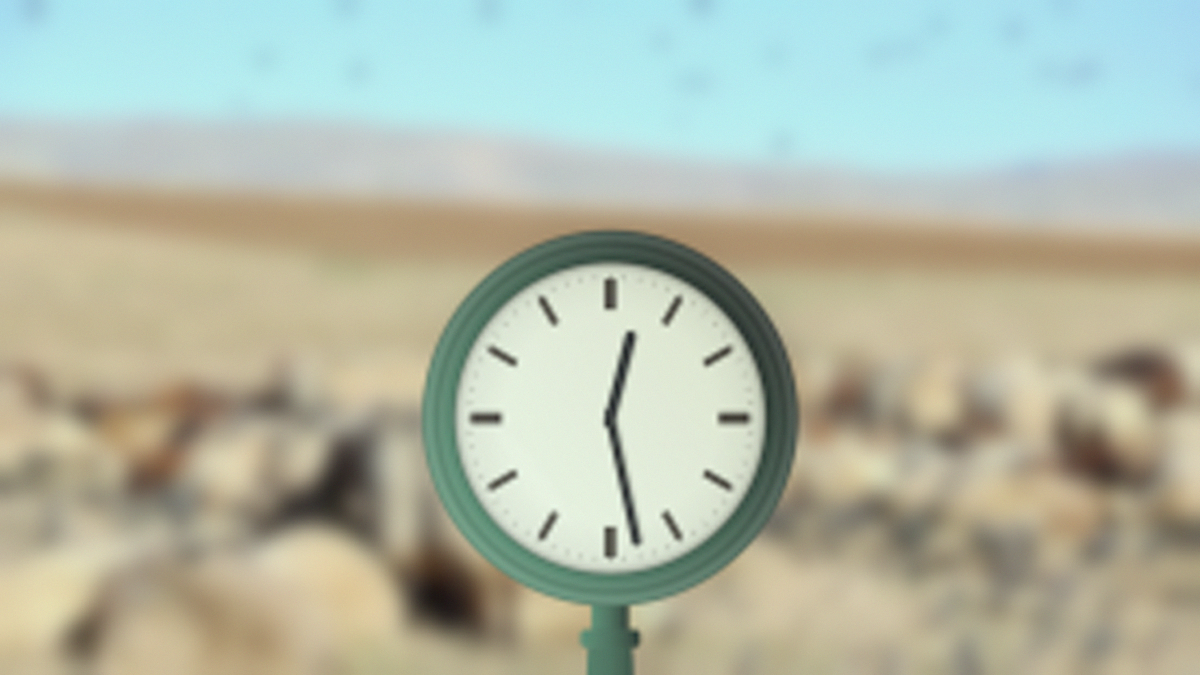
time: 12:28
